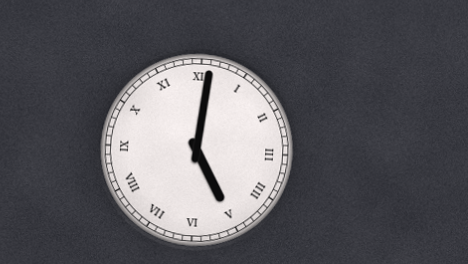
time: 5:01
